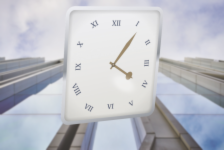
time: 4:06
